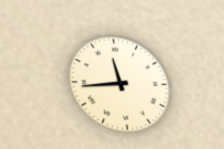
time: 11:44
